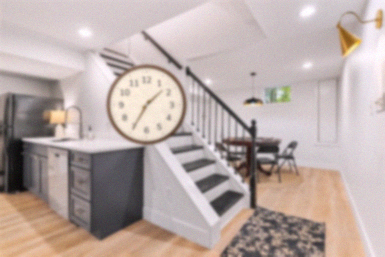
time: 1:35
